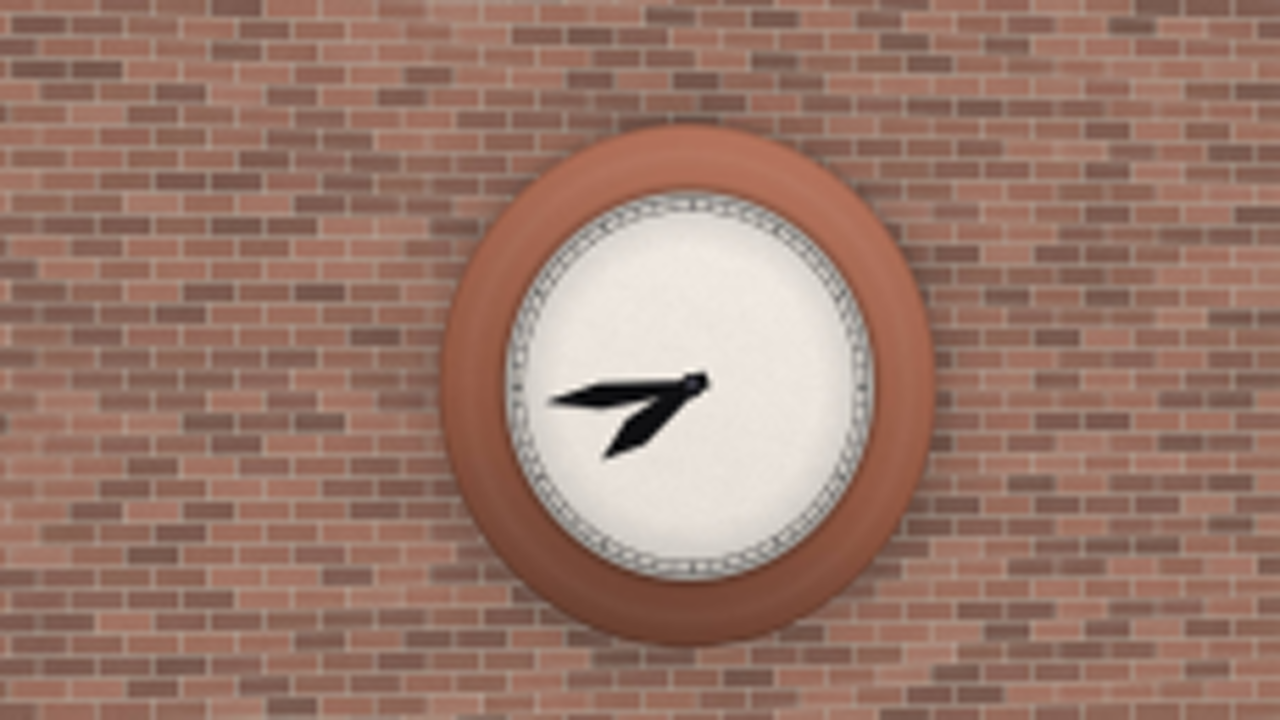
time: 7:44
